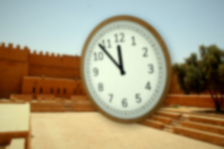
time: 11:53
